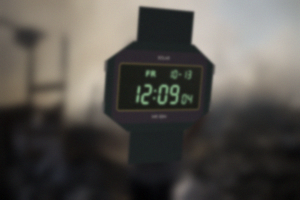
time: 12:09
